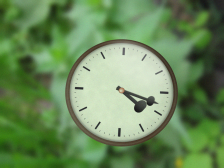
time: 4:18
